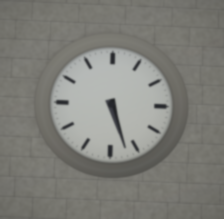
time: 5:27
